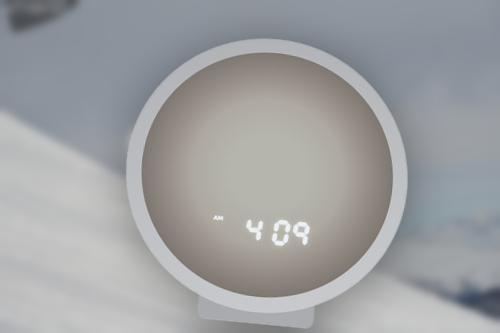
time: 4:09
